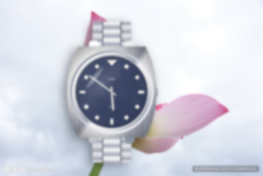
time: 5:51
